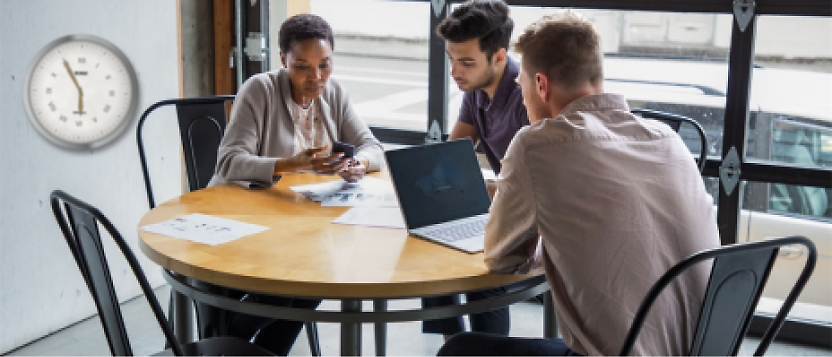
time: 5:55
